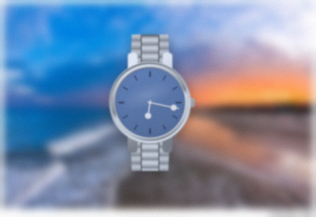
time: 6:17
